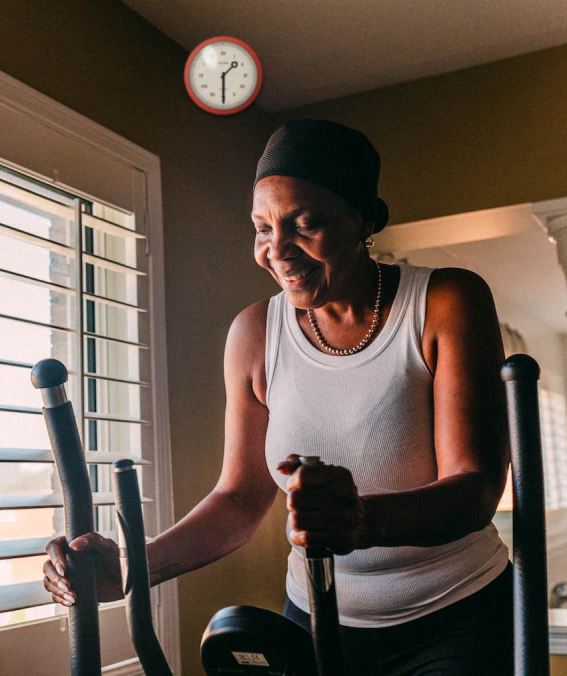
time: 1:30
